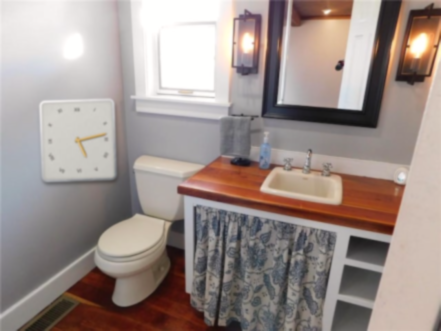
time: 5:13
